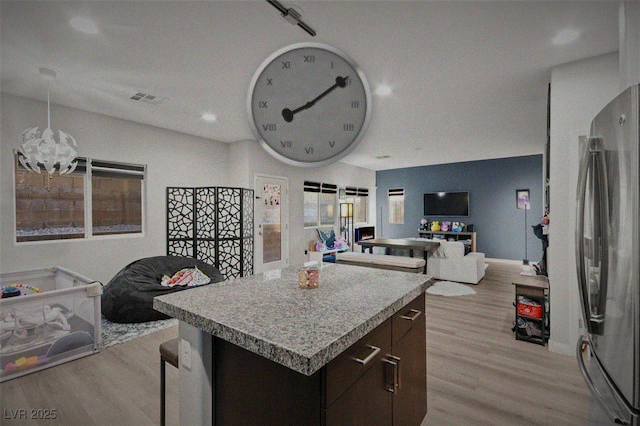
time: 8:09
